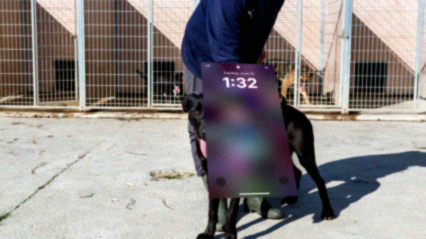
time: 1:32
